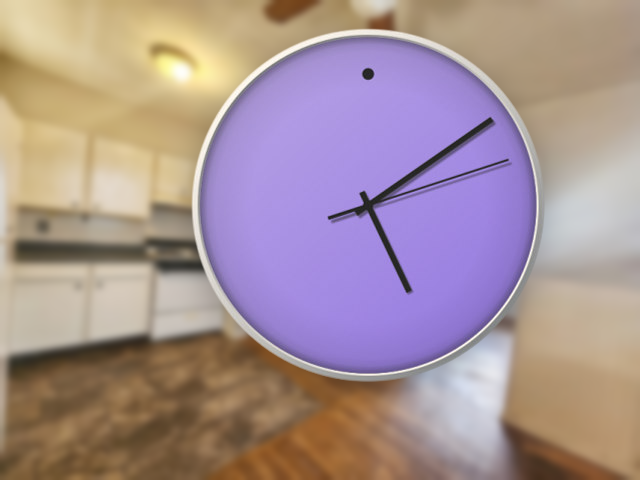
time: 5:09:12
